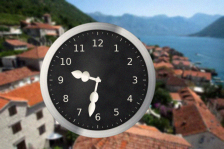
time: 9:32
